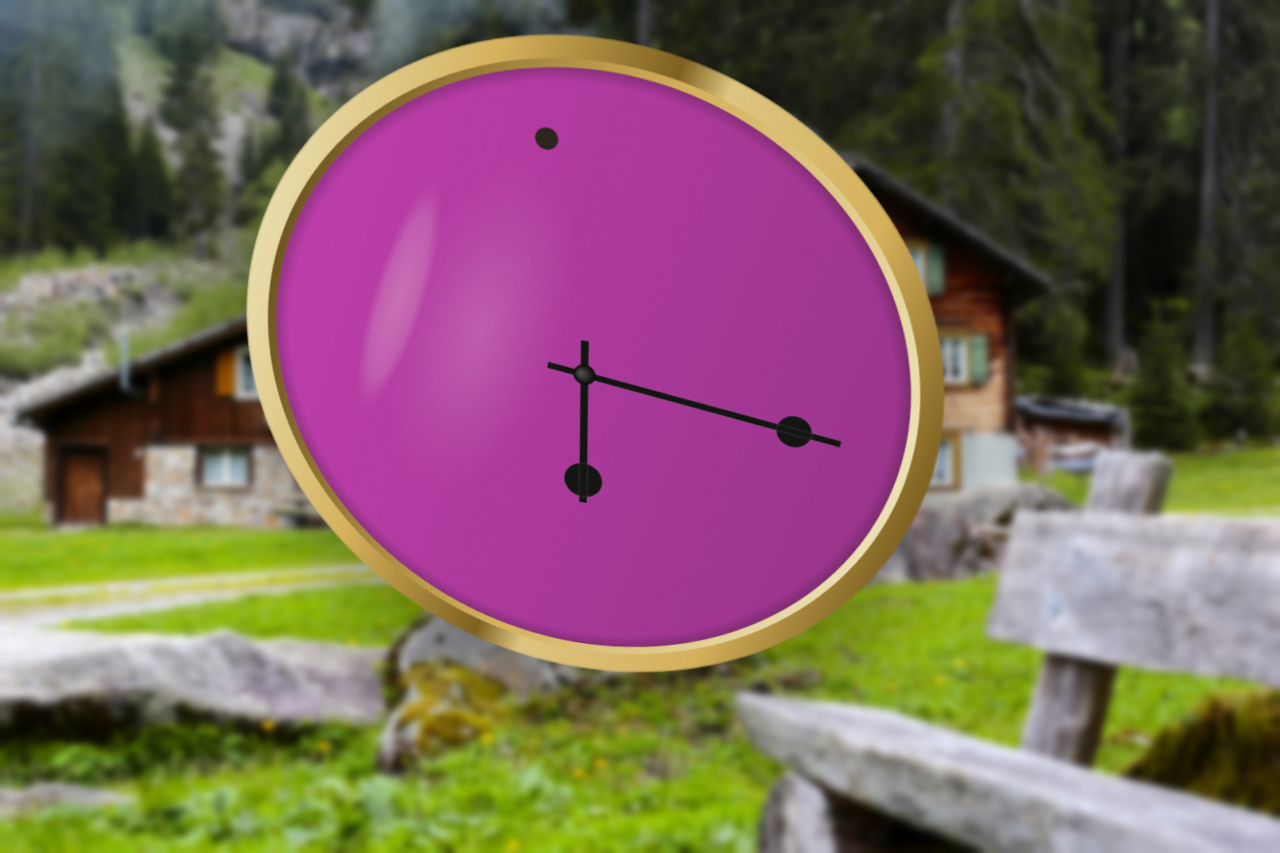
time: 6:18
